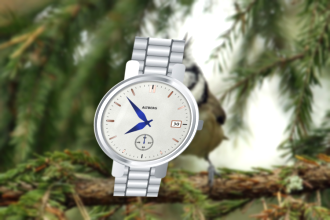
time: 7:53
